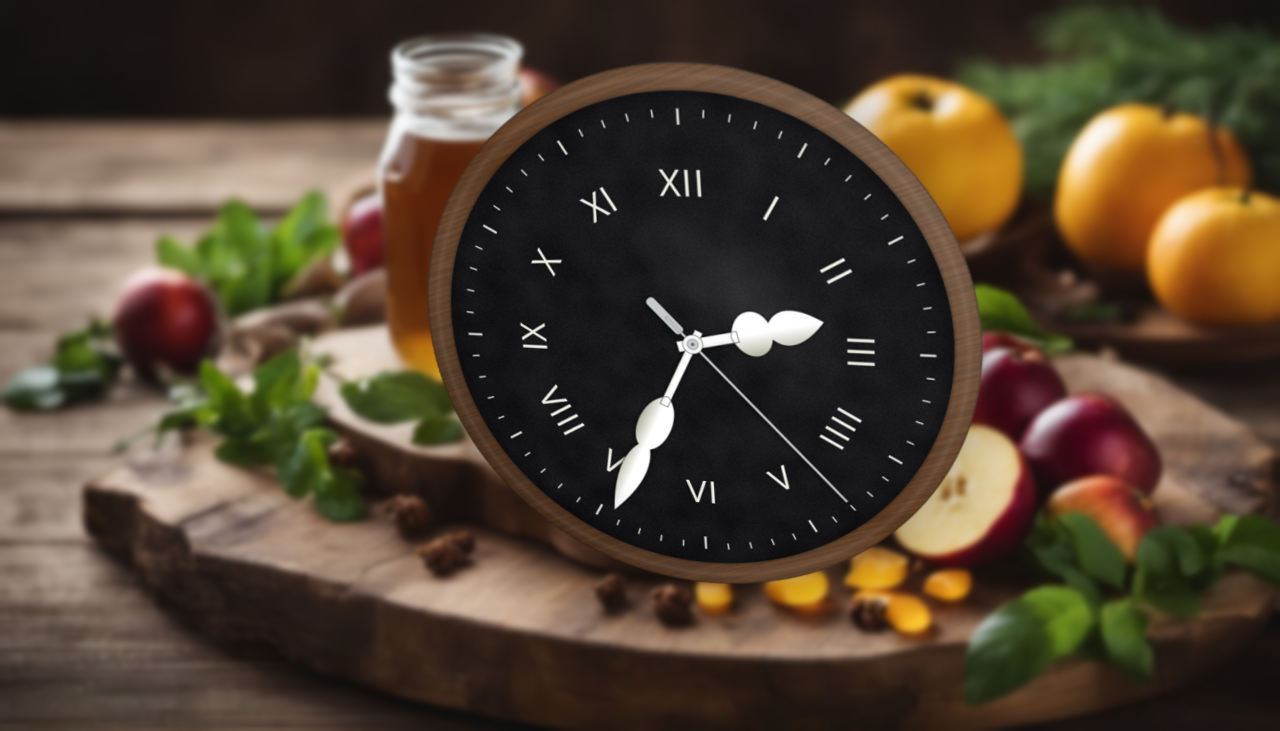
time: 2:34:23
